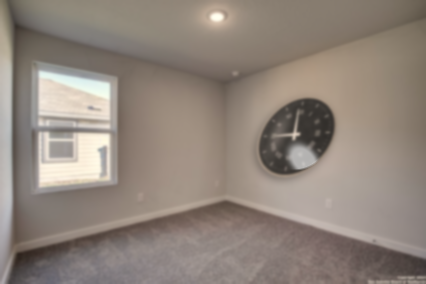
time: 8:59
